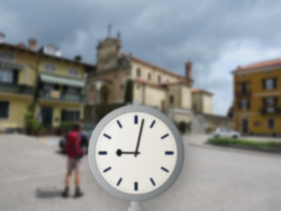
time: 9:02
